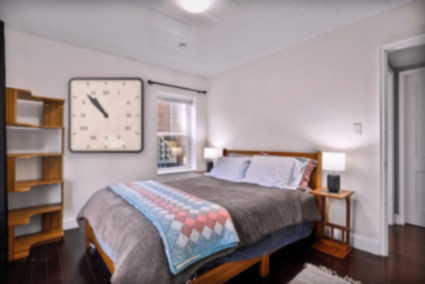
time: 10:53
